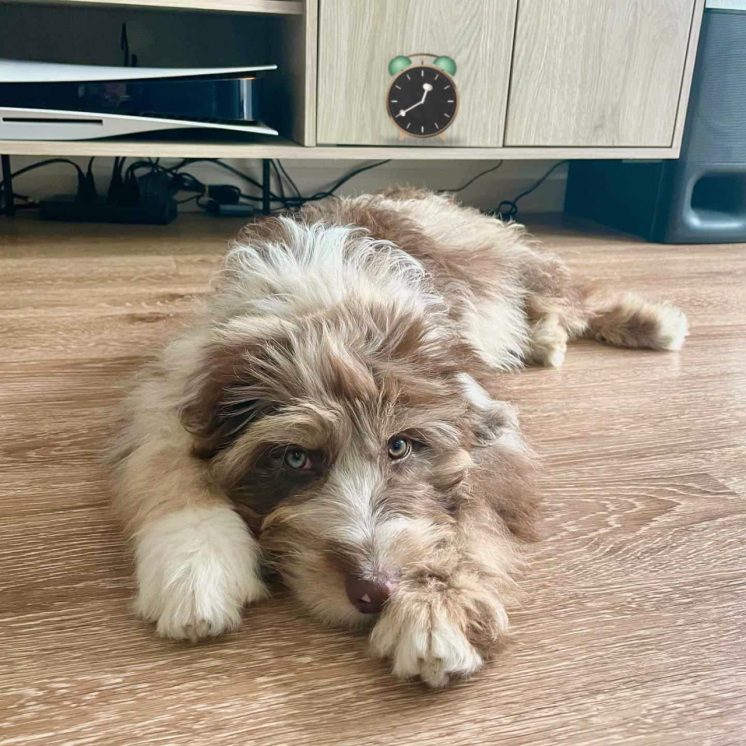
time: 12:40
